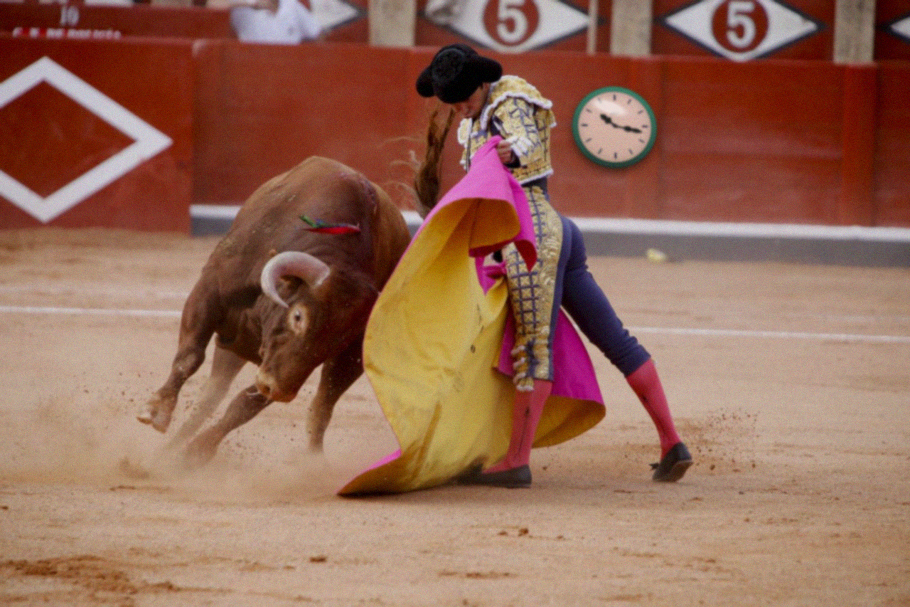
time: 10:17
